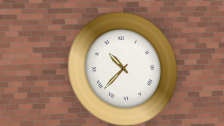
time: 10:38
